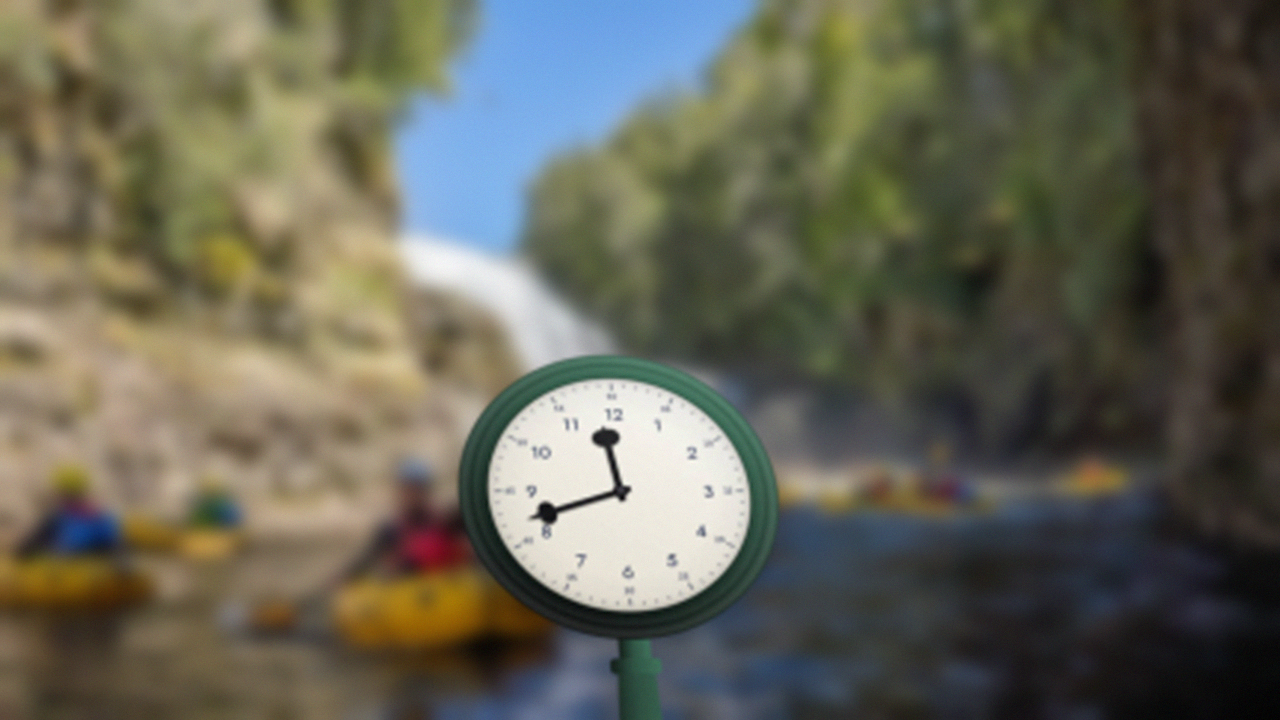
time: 11:42
